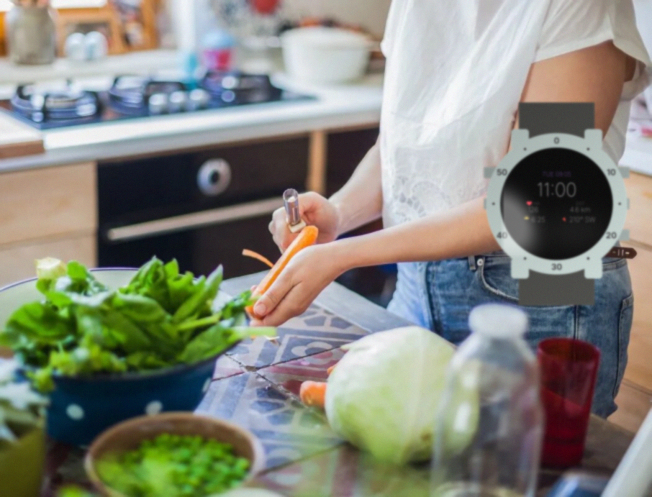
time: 11:00
